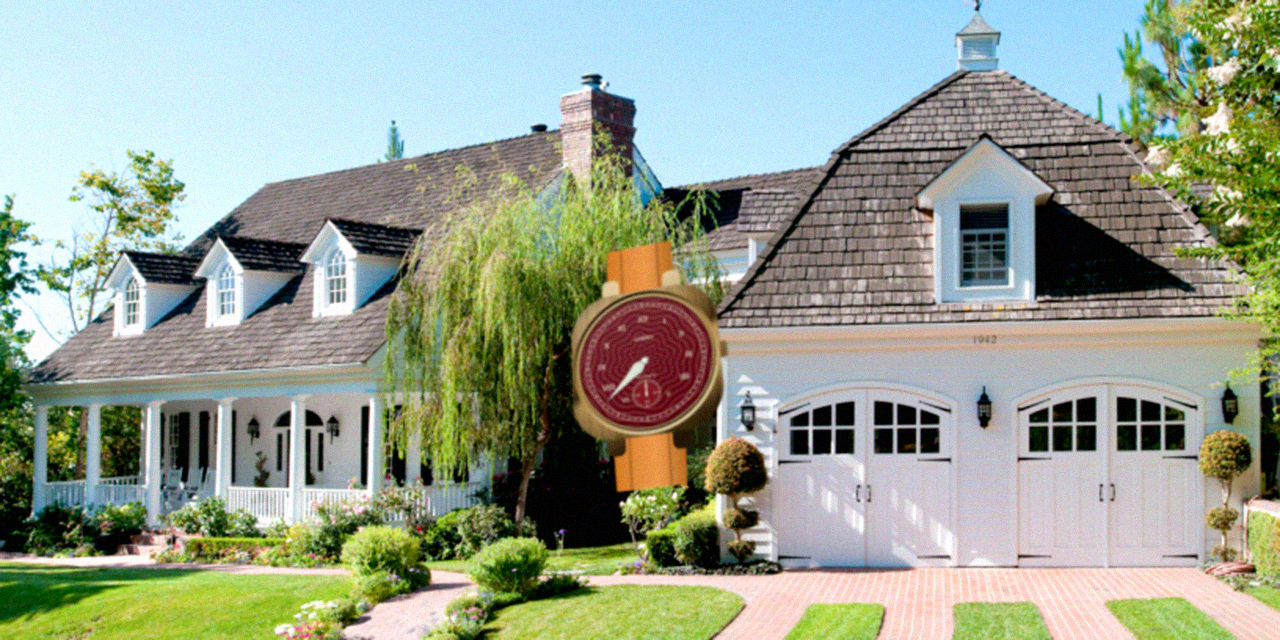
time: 7:38
